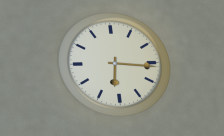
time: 6:16
